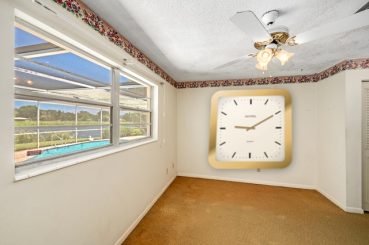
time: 9:10
